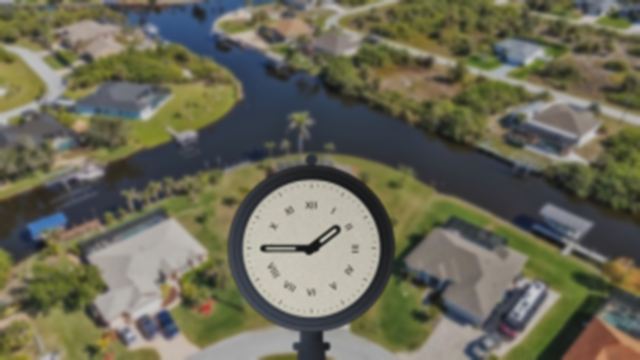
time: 1:45
